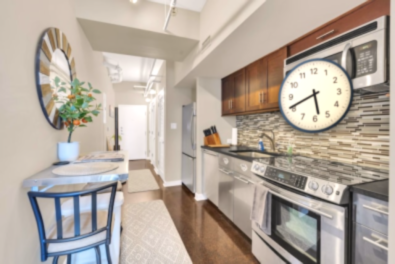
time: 5:41
